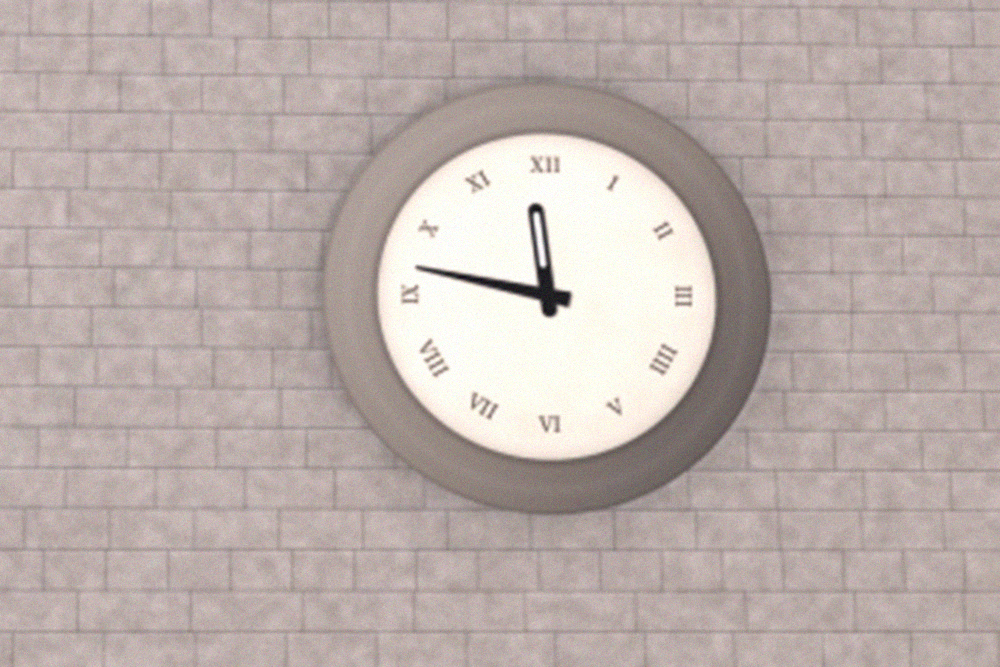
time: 11:47
